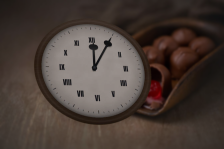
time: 12:05
